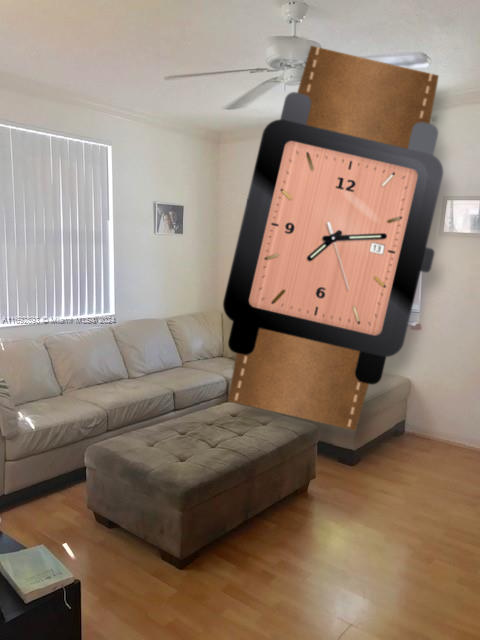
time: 7:12:25
